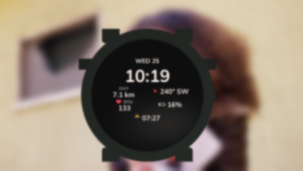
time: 10:19
